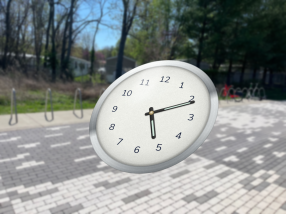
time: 5:11
